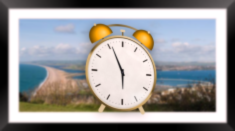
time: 5:56
